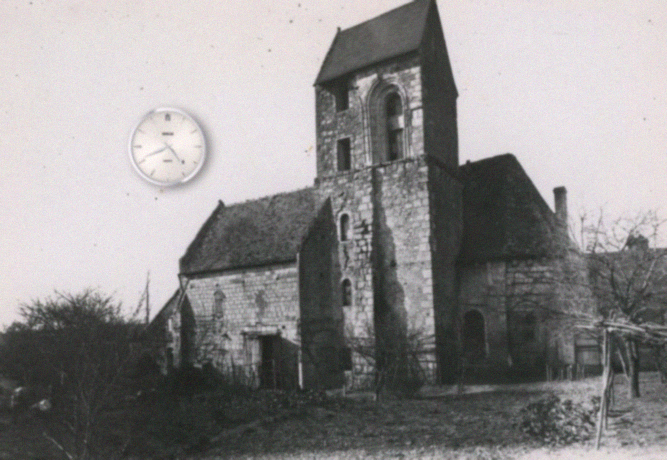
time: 4:41
